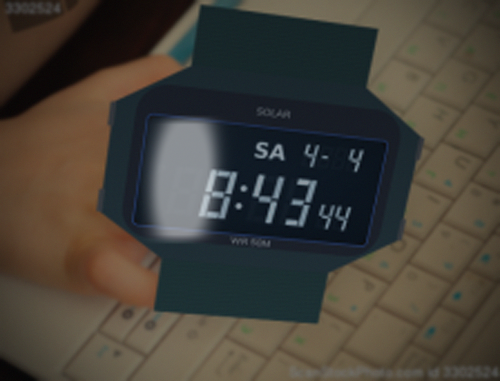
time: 8:43:44
